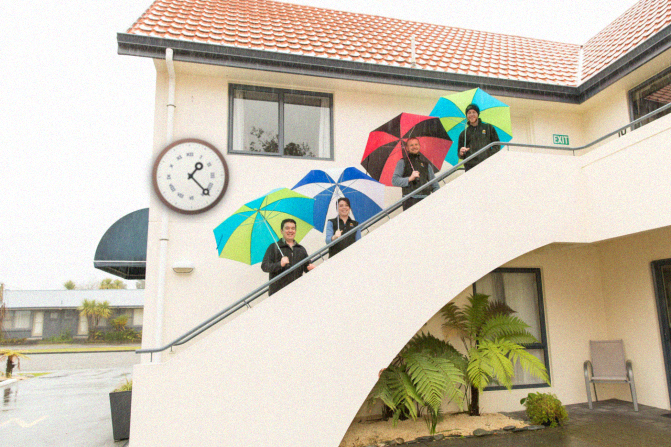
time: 1:23
